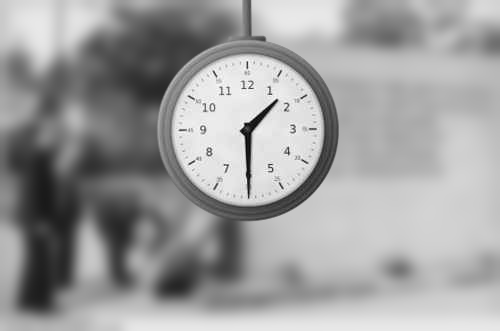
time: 1:30
